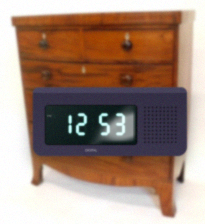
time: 12:53
